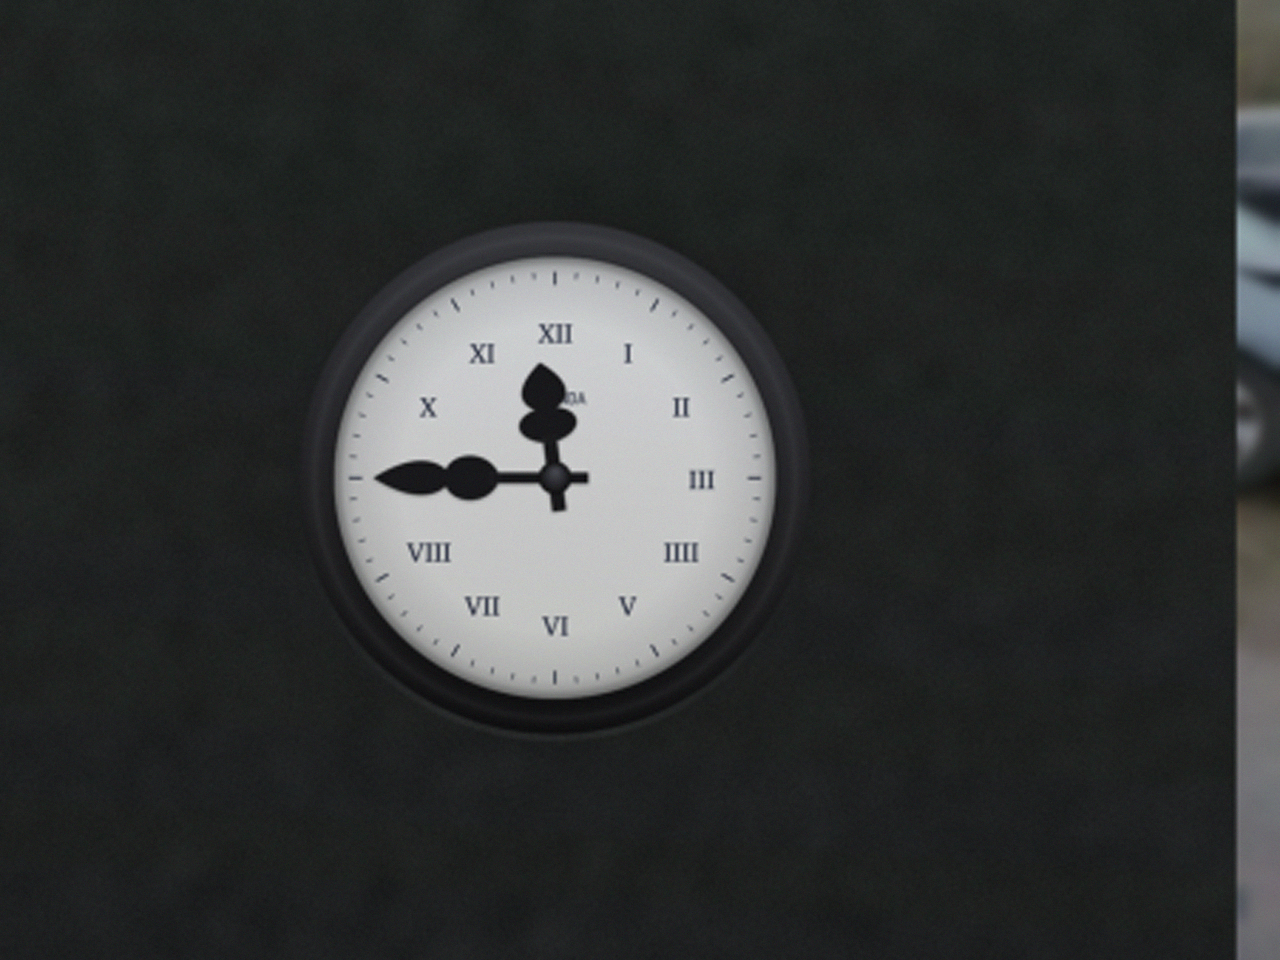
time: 11:45
